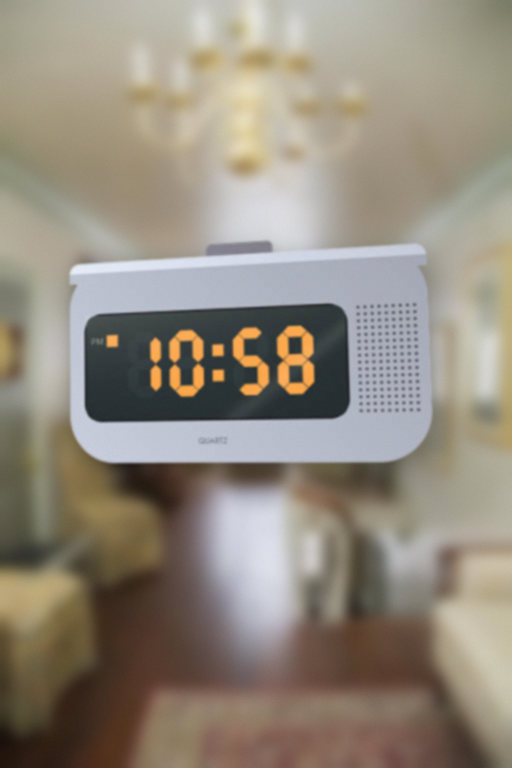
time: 10:58
